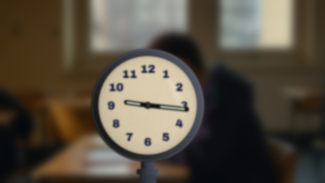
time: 9:16
